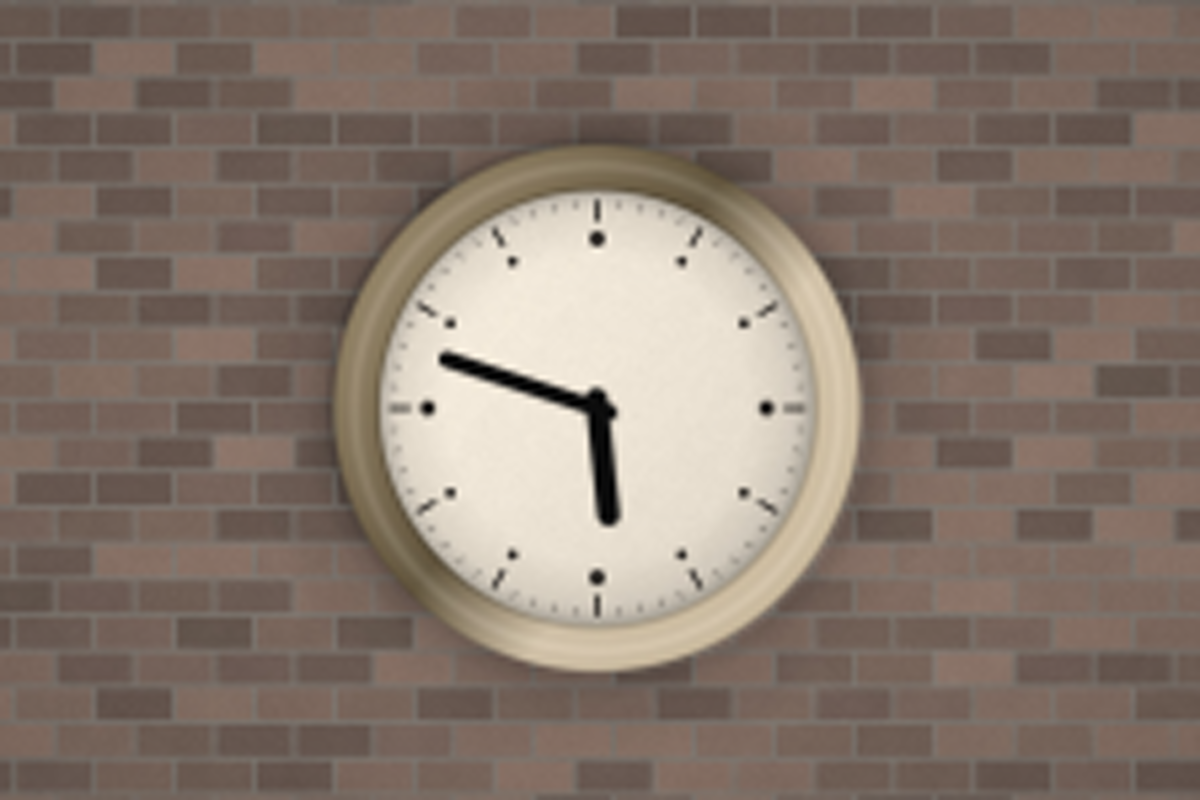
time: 5:48
